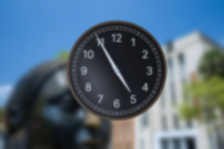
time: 4:55
